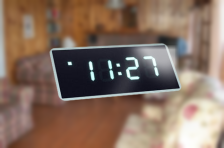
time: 11:27
